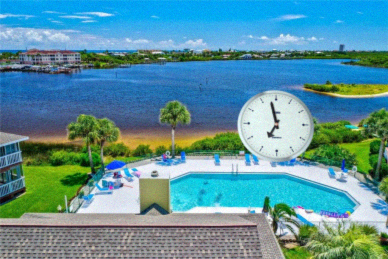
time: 6:58
